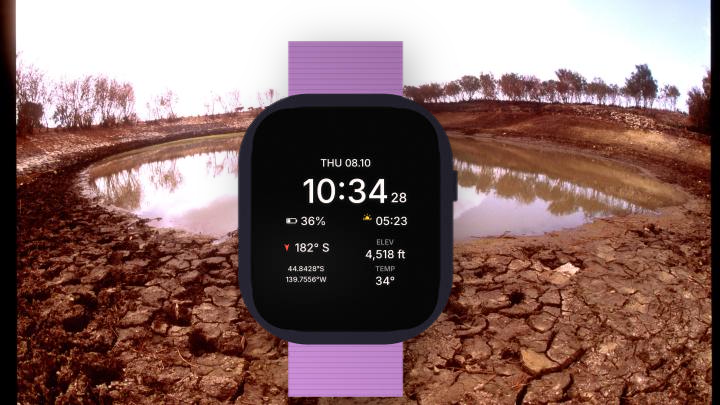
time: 10:34:28
